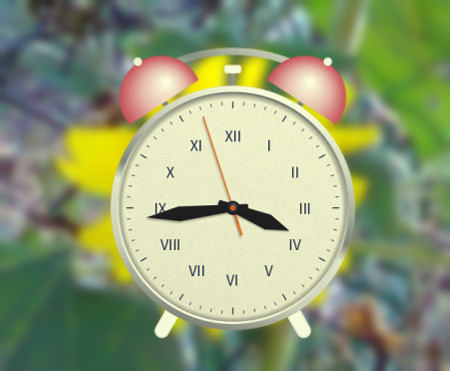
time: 3:43:57
